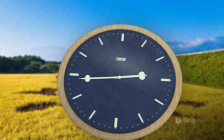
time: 2:44
